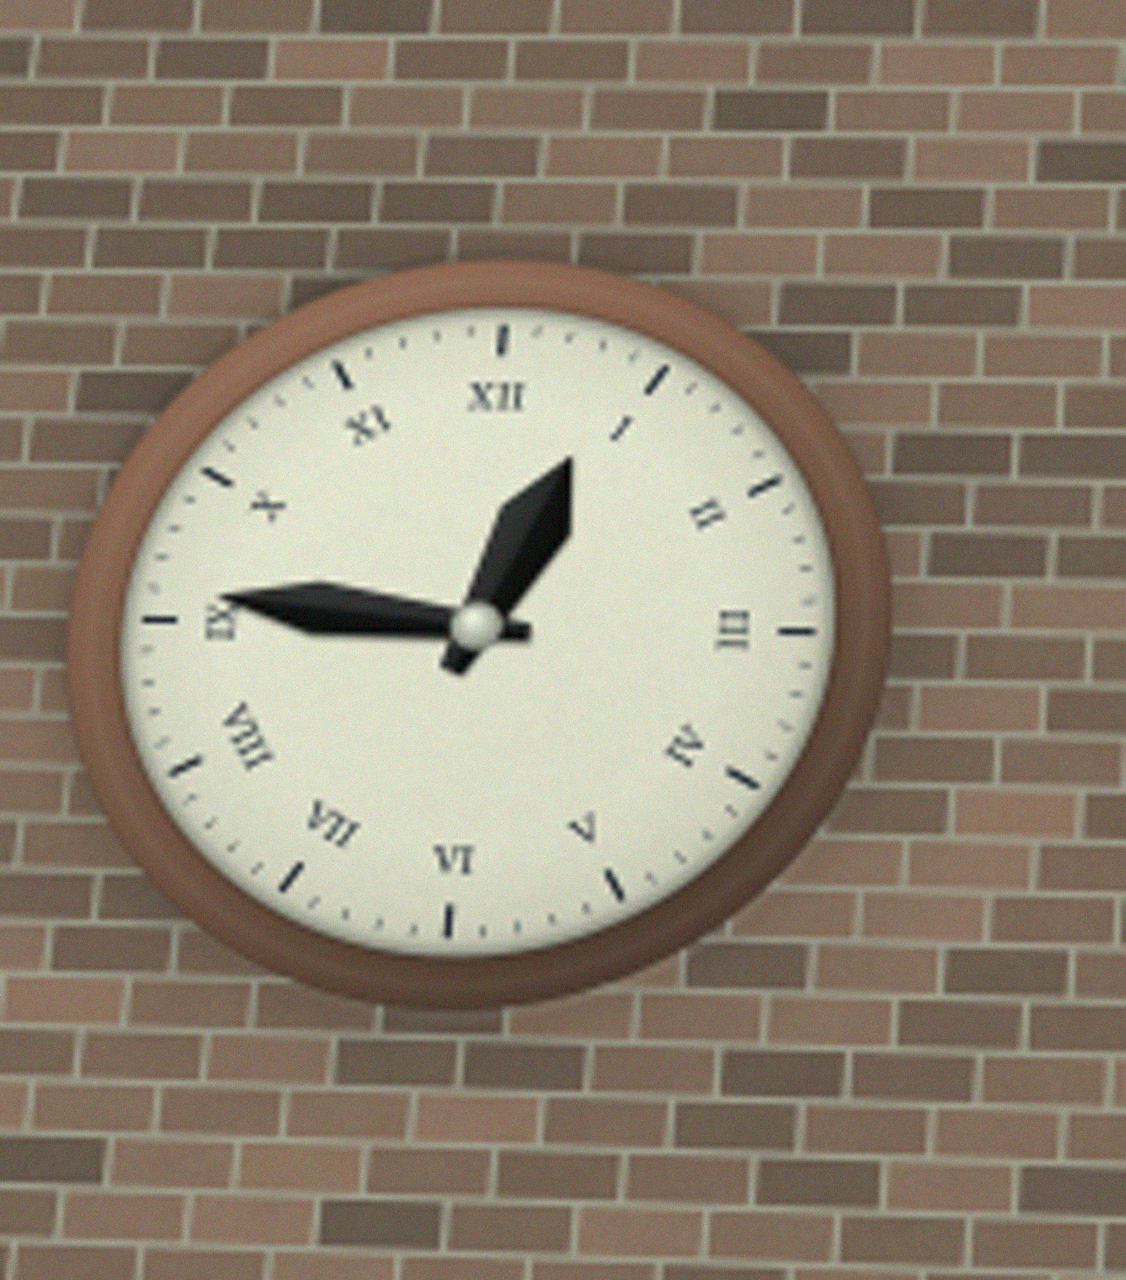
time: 12:46
